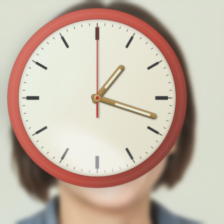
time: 1:18:00
